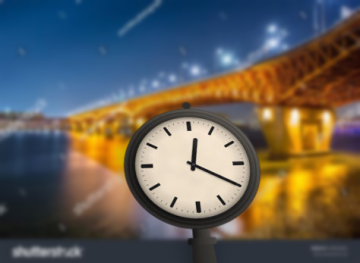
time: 12:20
